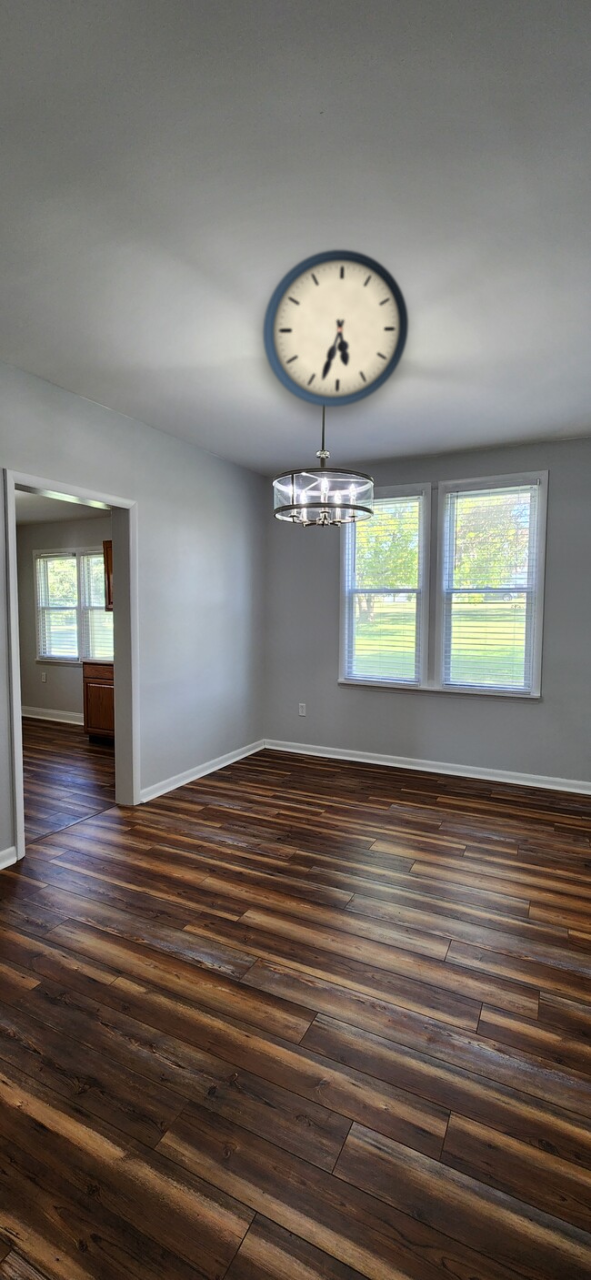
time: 5:33
